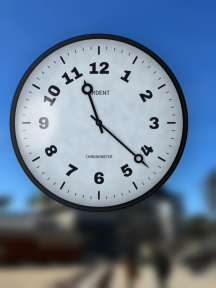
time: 11:22
